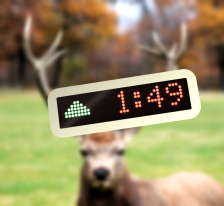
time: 1:49
